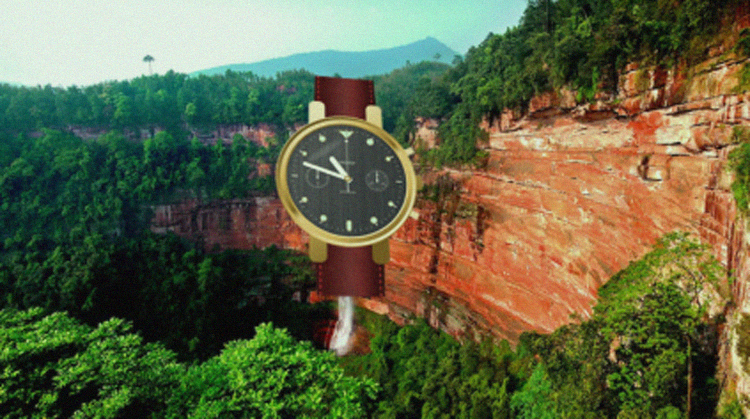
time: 10:48
